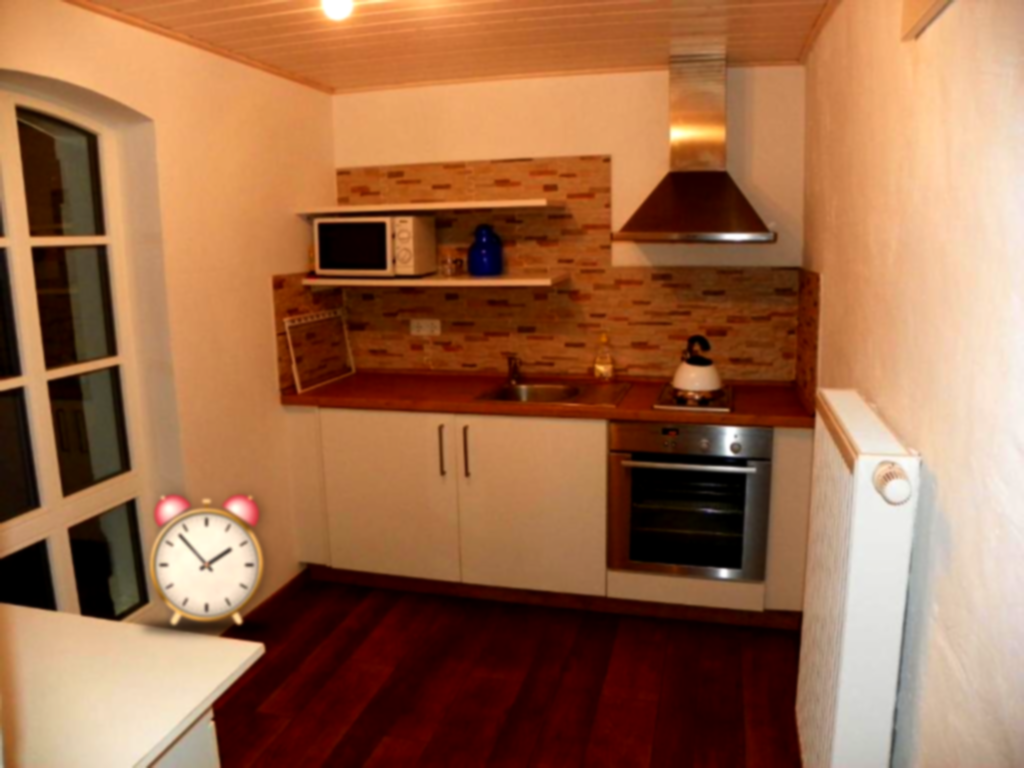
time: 1:53
